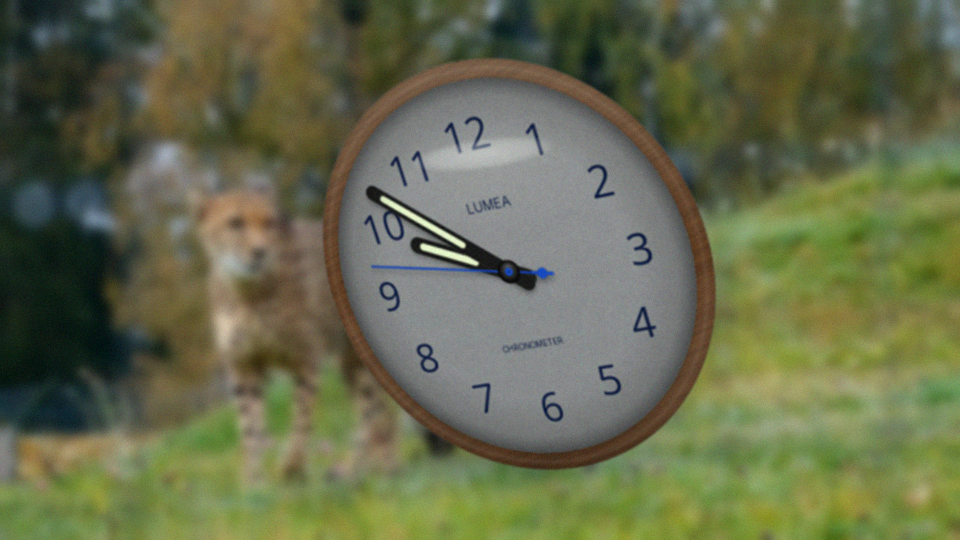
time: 9:51:47
